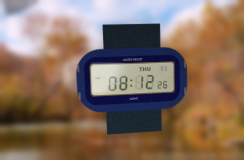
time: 8:12:26
